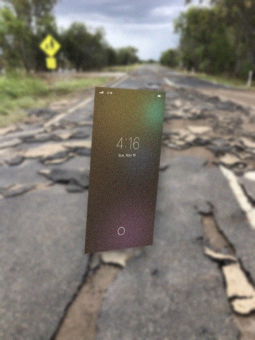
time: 4:16
